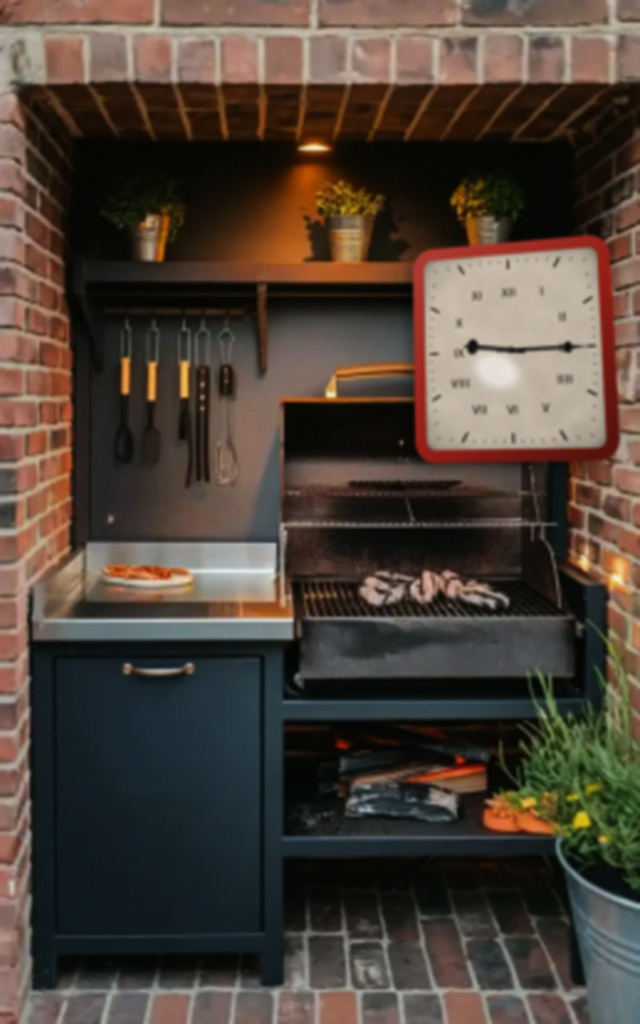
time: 9:15
